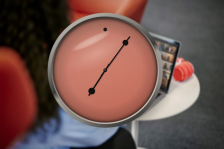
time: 7:06
